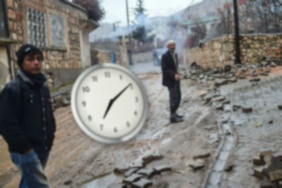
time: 7:09
